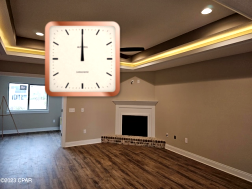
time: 12:00
